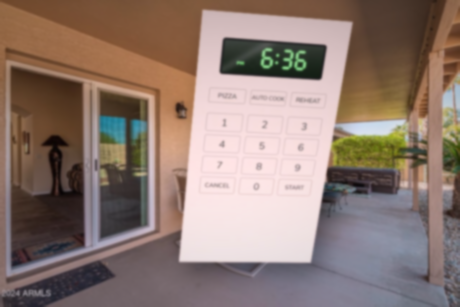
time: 6:36
